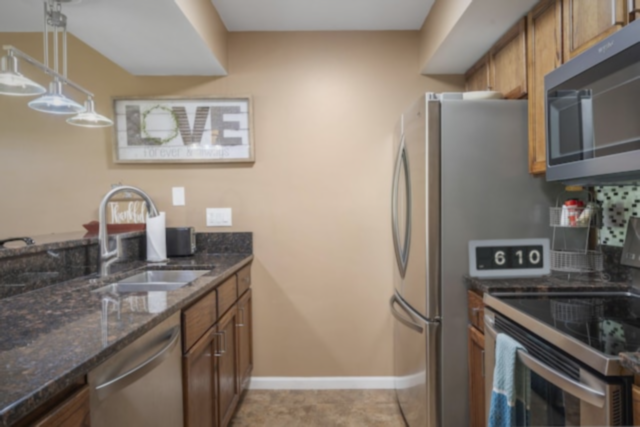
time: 6:10
